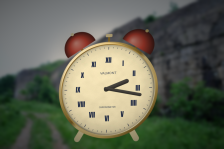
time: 2:17
